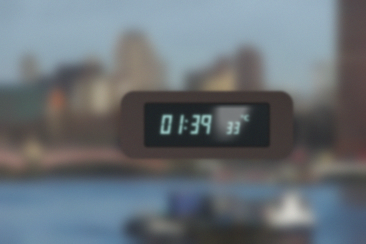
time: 1:39
